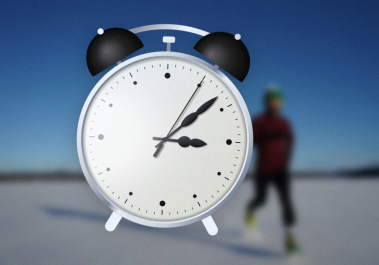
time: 3:08:05
